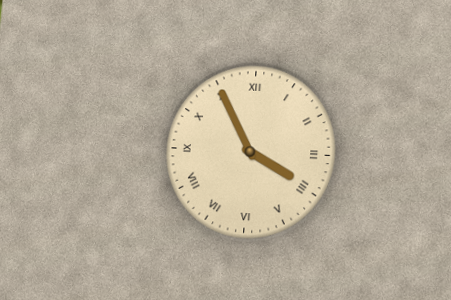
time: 3:55
